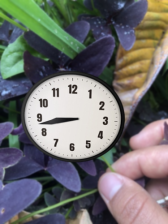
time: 8:43
